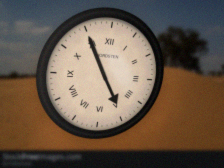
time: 4:55
